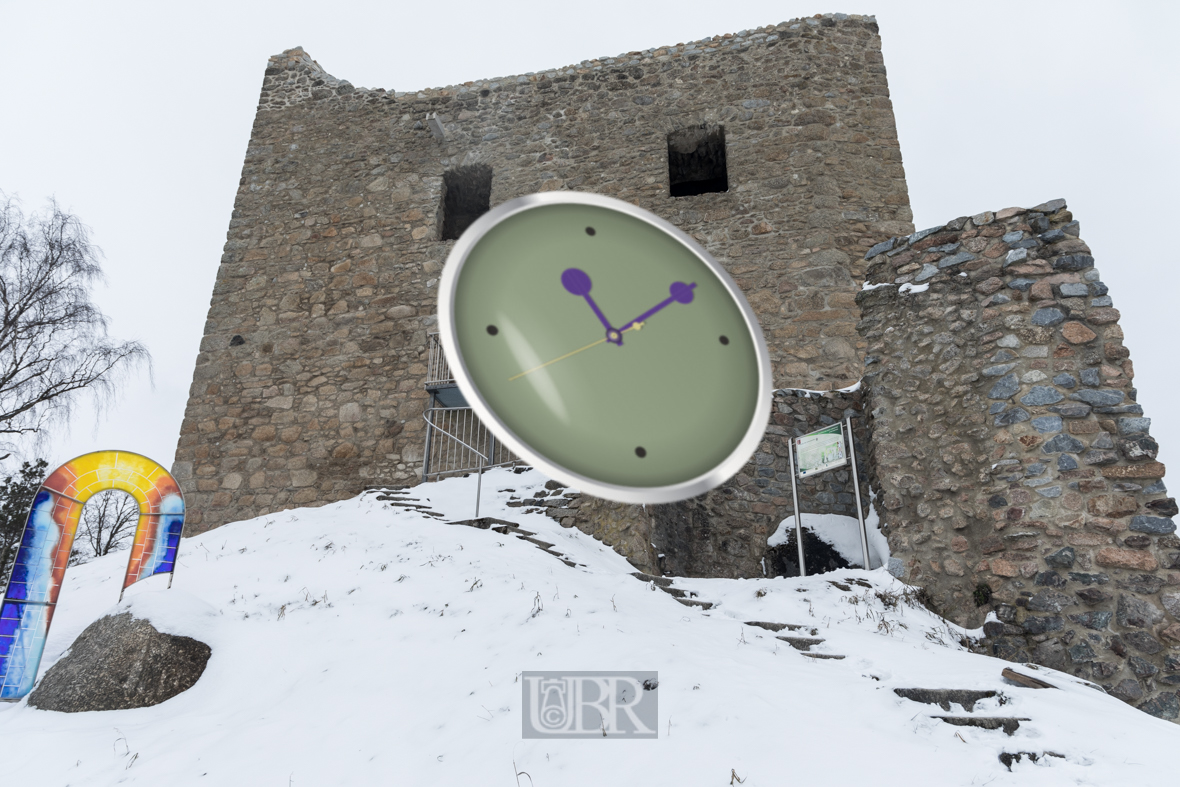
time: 11:09:41
